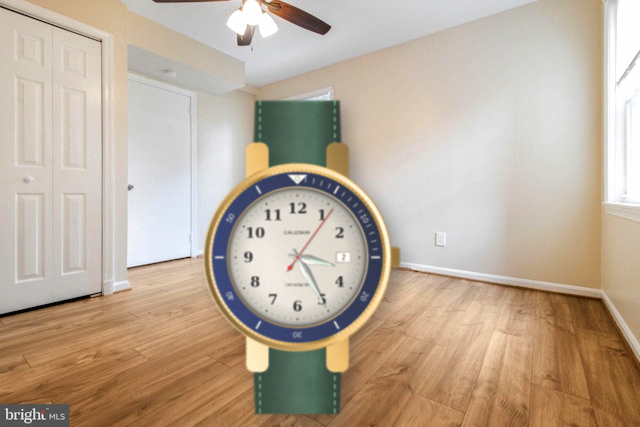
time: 3:25:06
